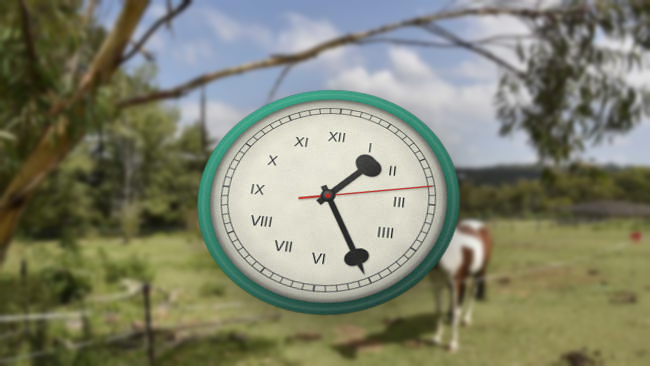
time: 1:25:13
